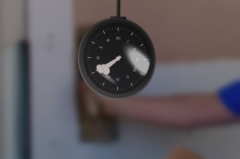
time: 7:40
